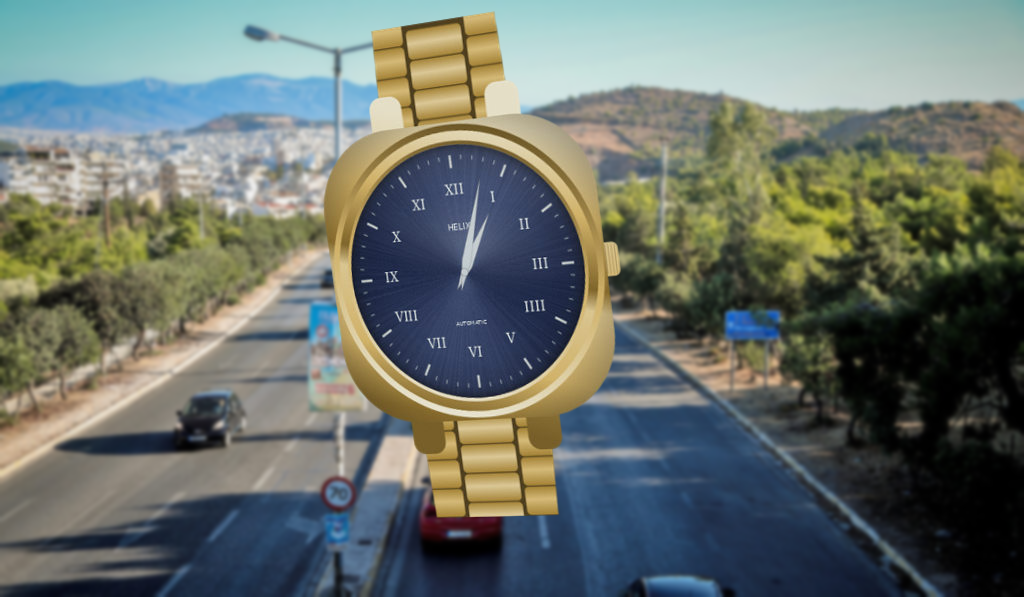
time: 1:03
